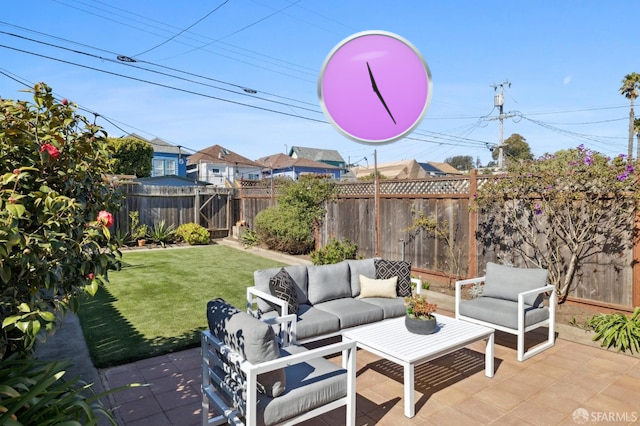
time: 11:25
